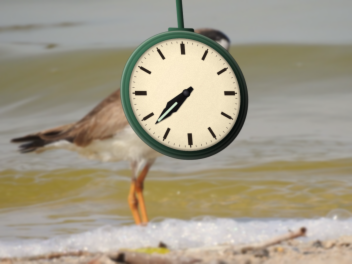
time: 7:38
